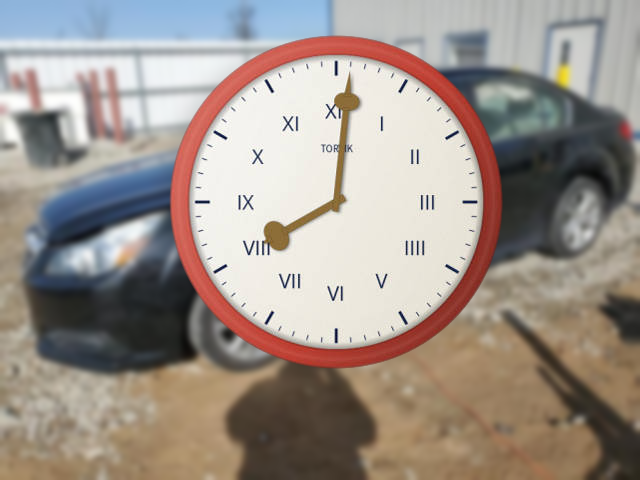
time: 8:01
